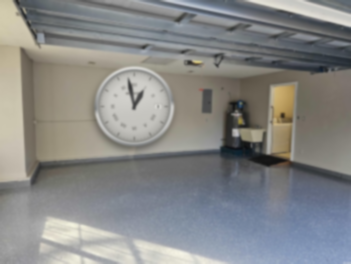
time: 12:58
